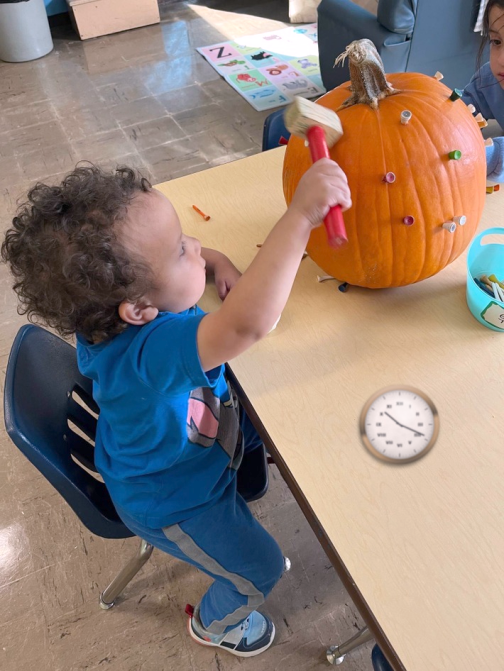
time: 10:19
